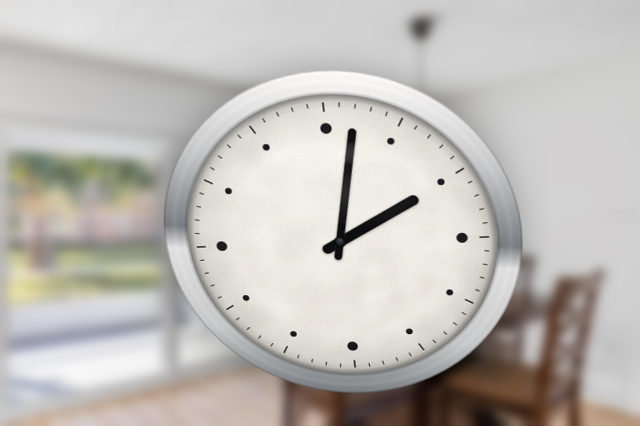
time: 2:02
